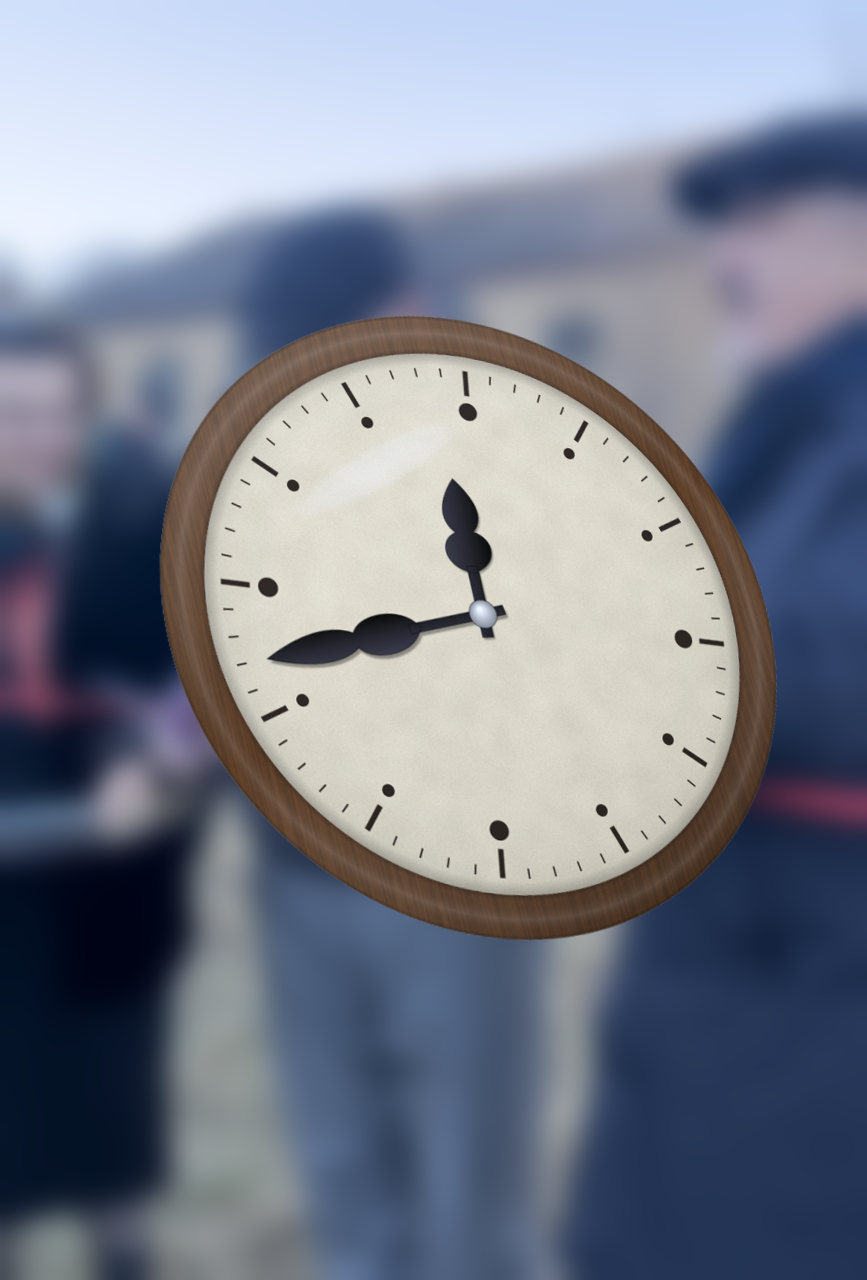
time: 11:42
